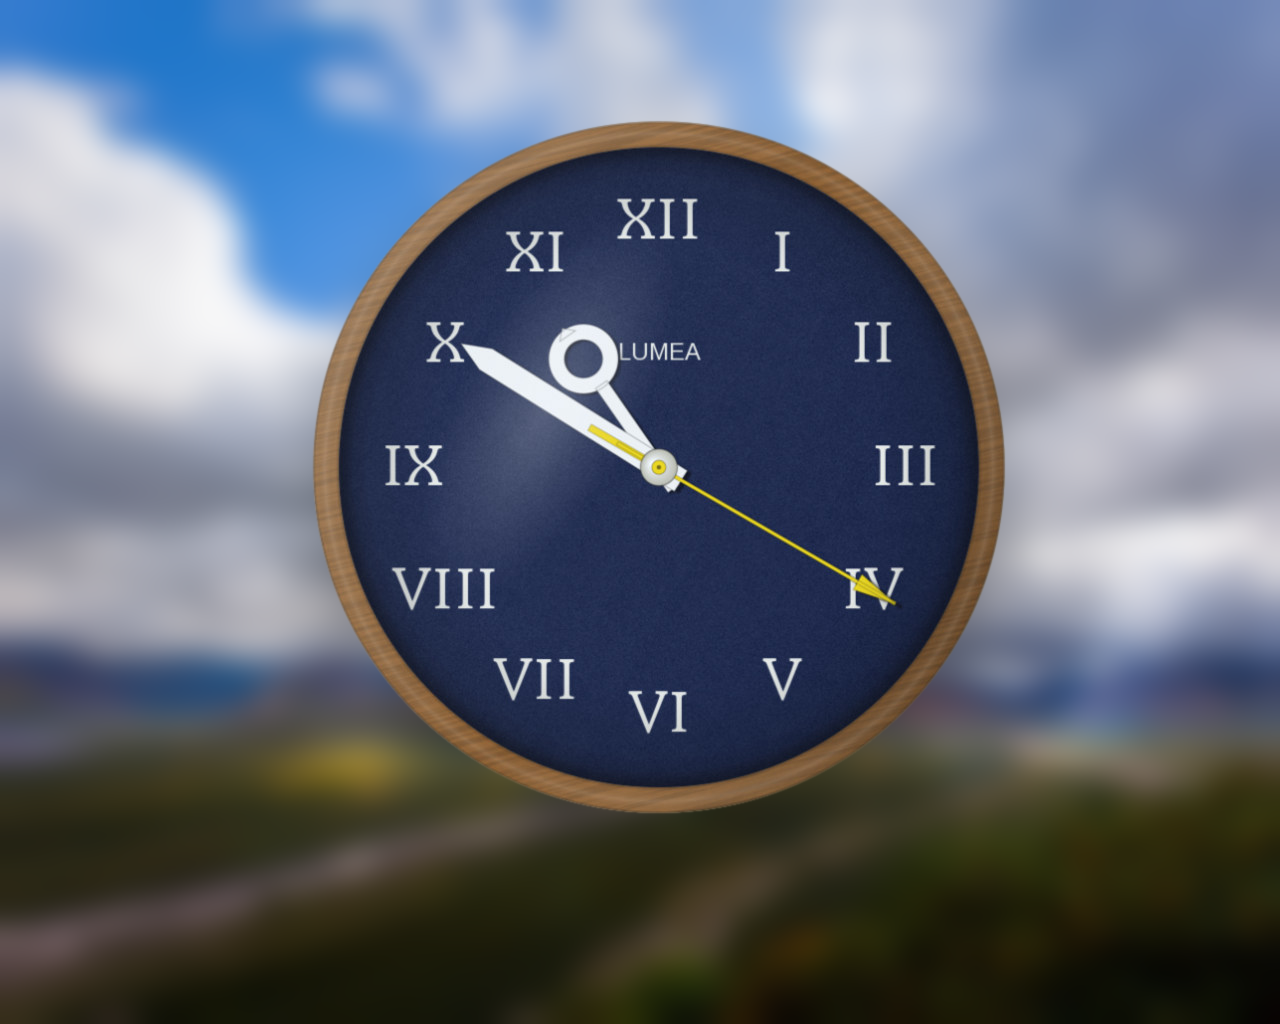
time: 10:50:20
